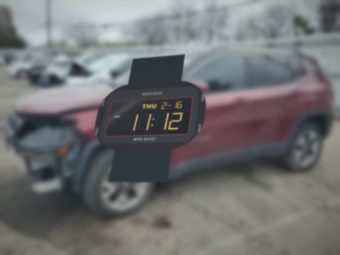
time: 11:12
